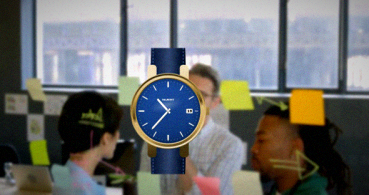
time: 10:37
